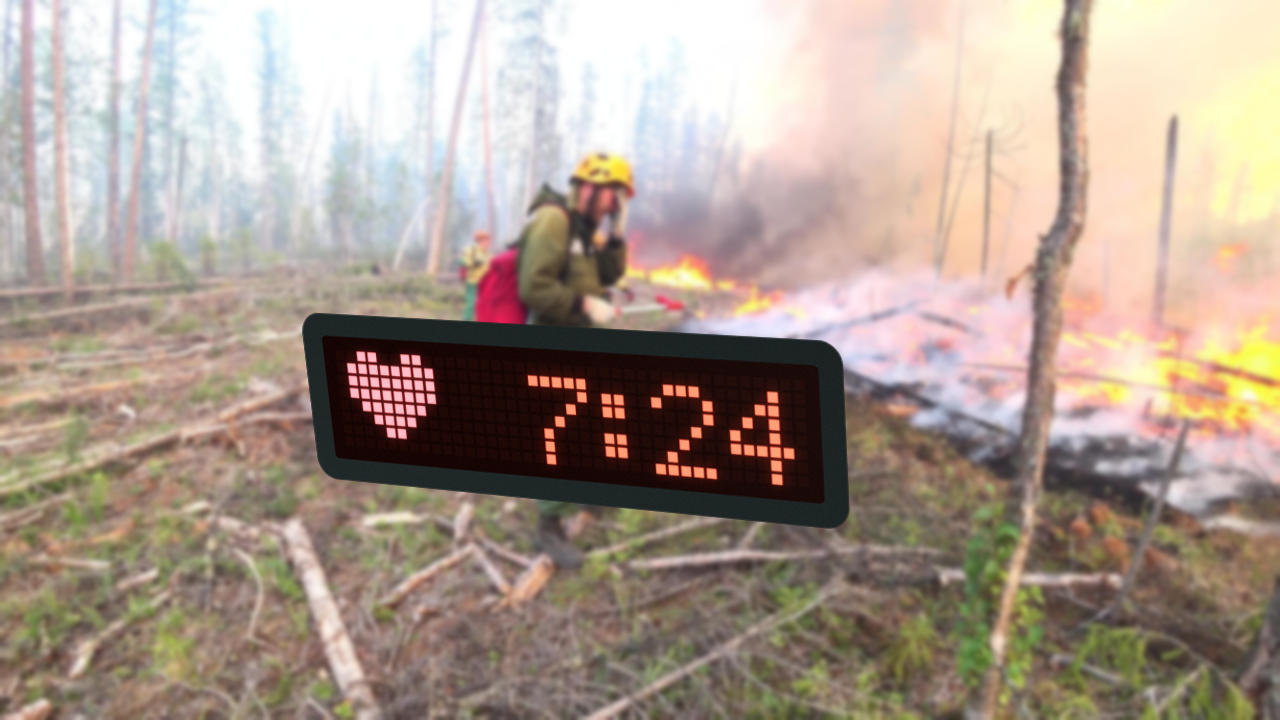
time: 7:24
